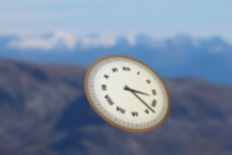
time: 3:23
